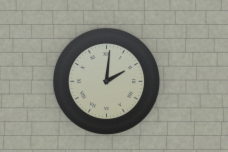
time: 2:01
